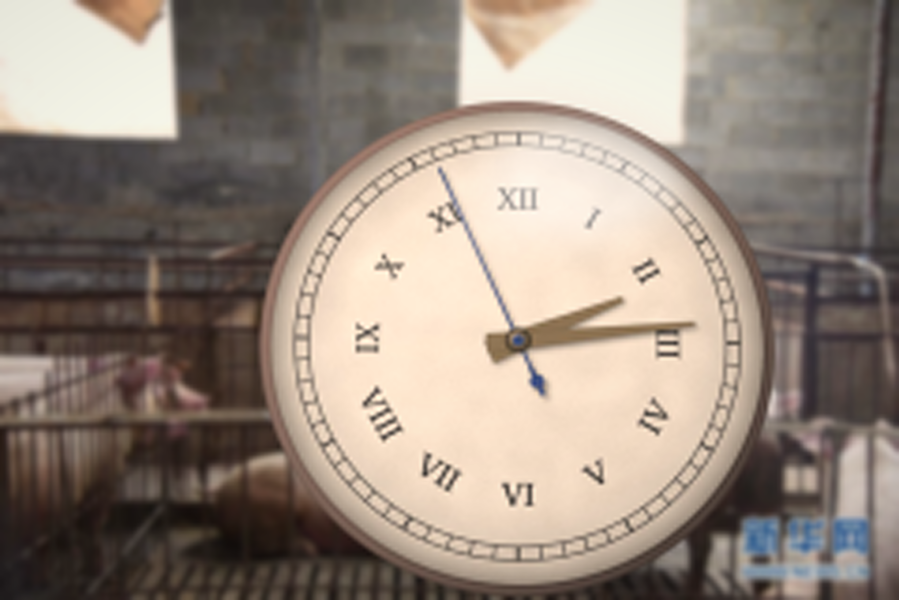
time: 2:13:56
